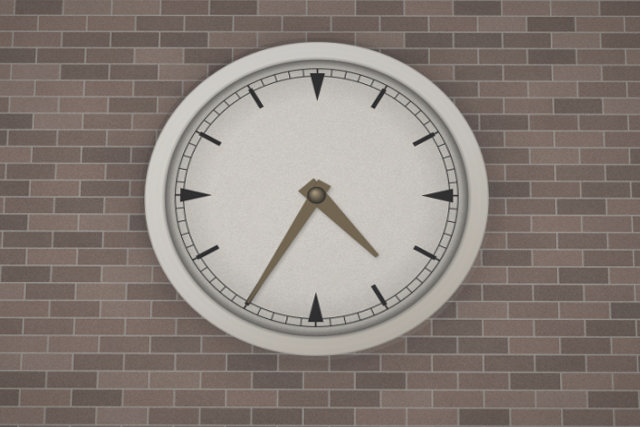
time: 4:35
